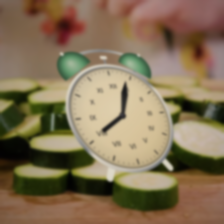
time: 8:04
